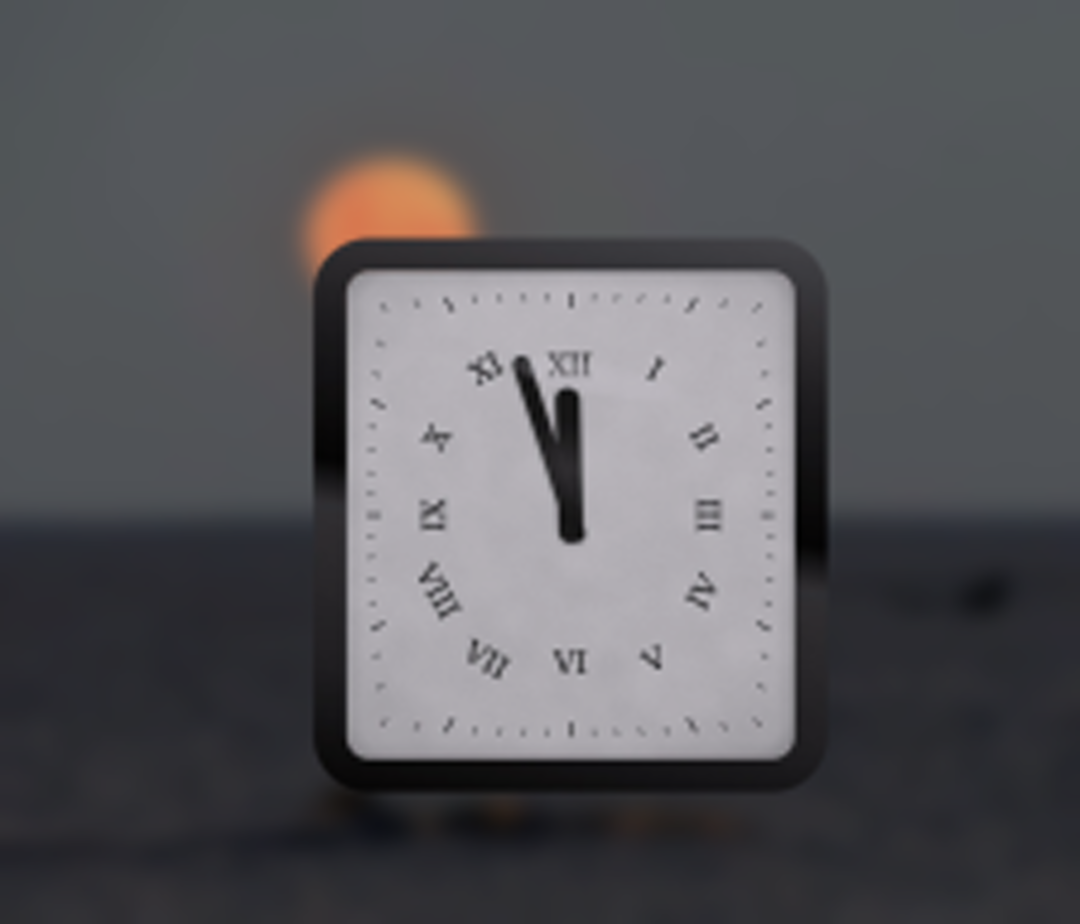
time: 11:57
